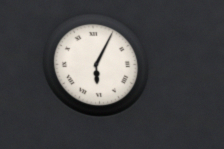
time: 6:05
